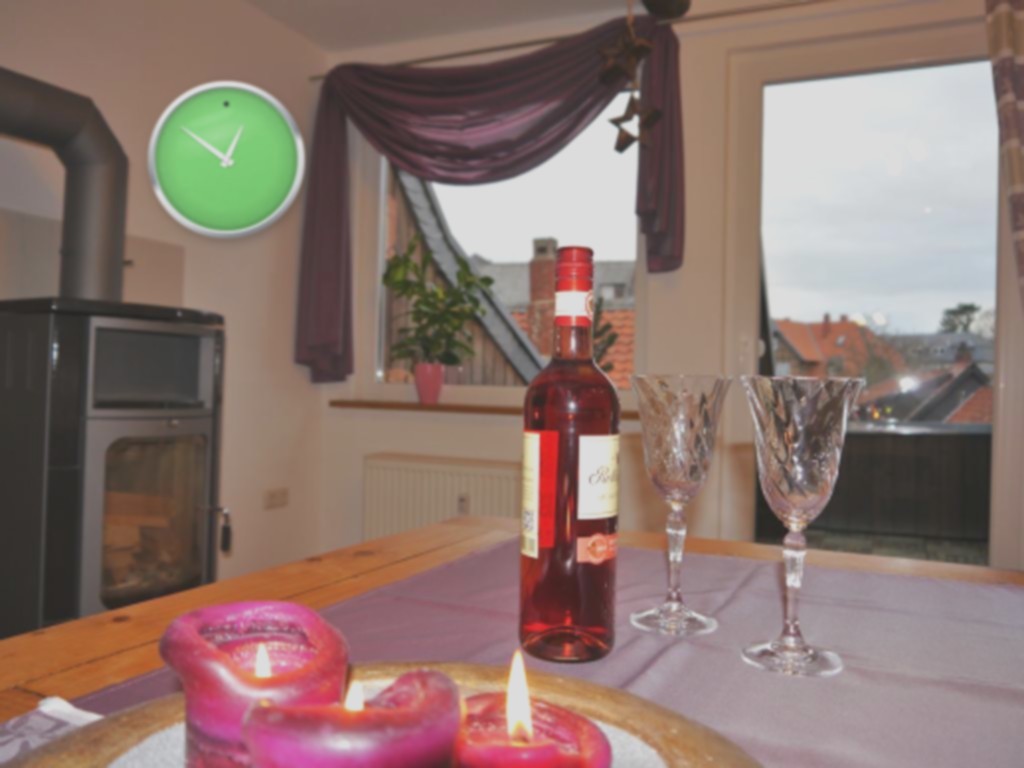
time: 12:51
